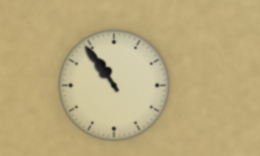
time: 10:54
